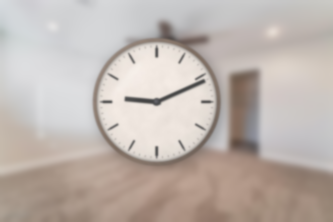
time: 9:11
